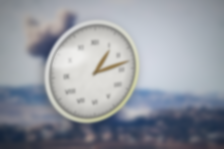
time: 1:13
